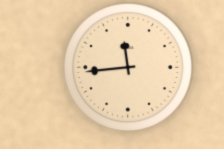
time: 11:44
